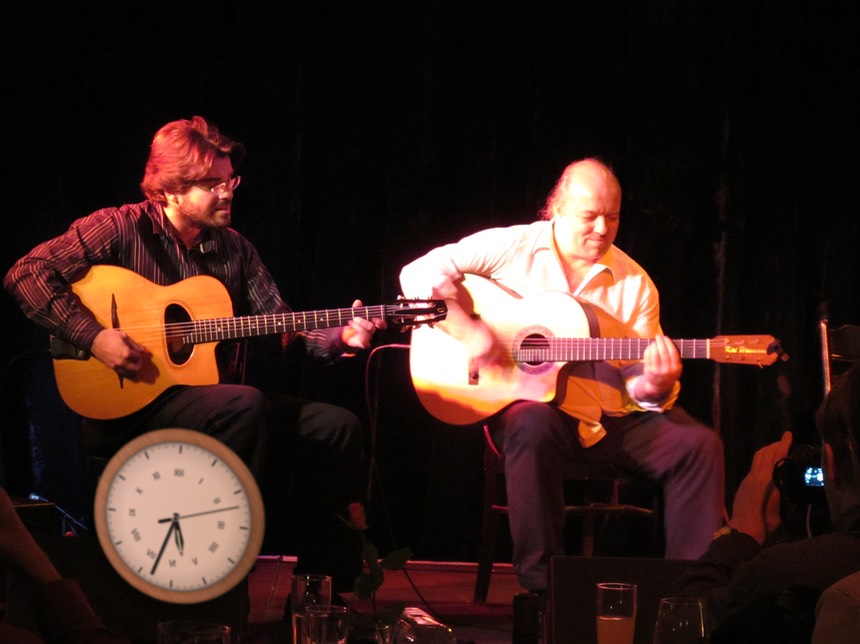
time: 5:33:12
